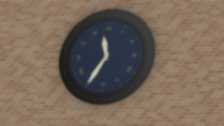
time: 11:35
